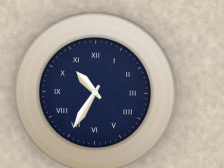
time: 10:35
